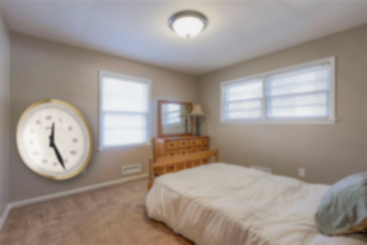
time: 12:27
